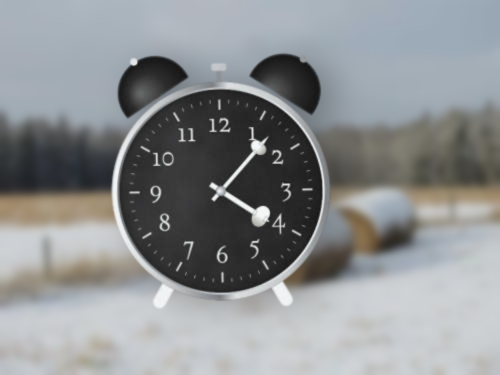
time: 4:07
